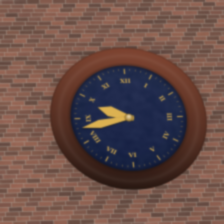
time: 9:43
